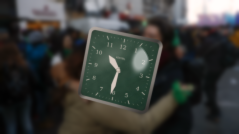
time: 10:31
